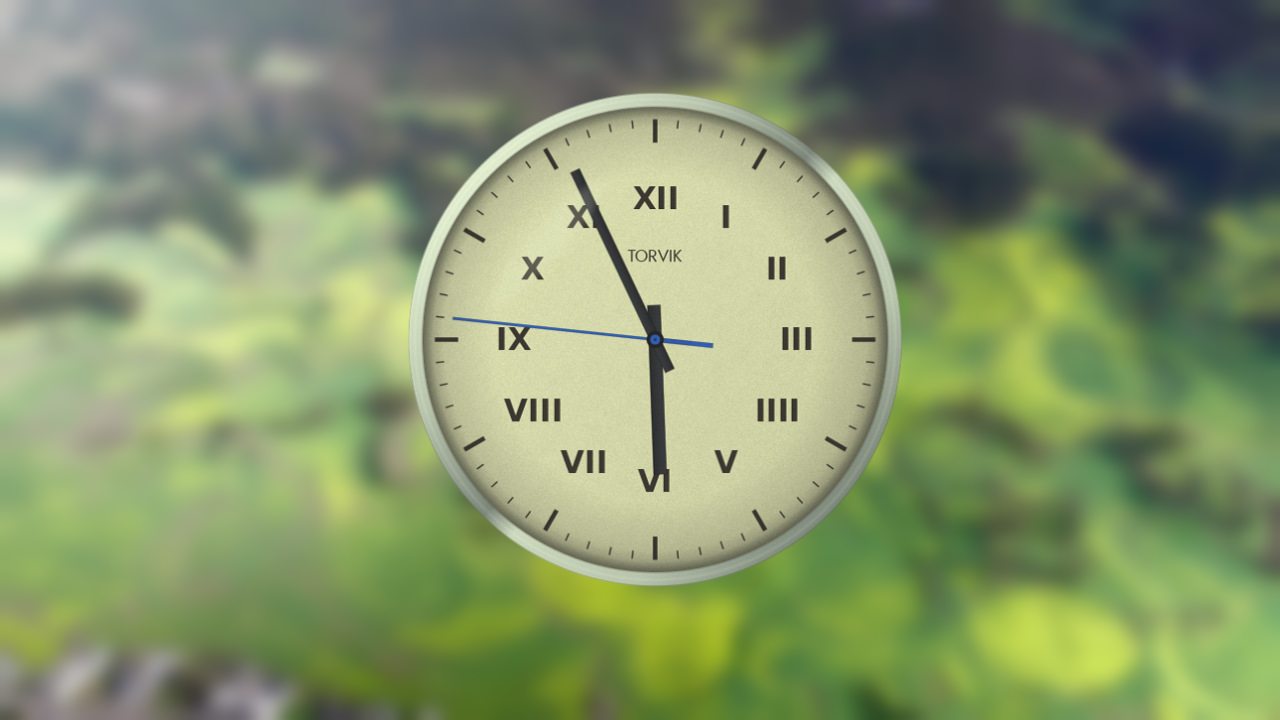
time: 5:55:46
